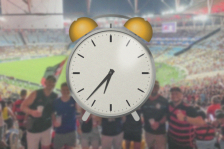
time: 6:37
